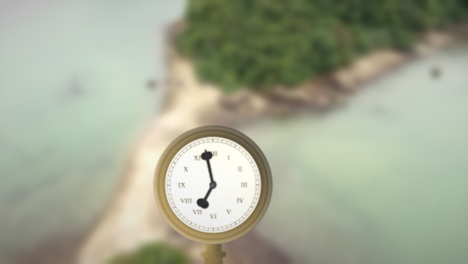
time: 6:58
